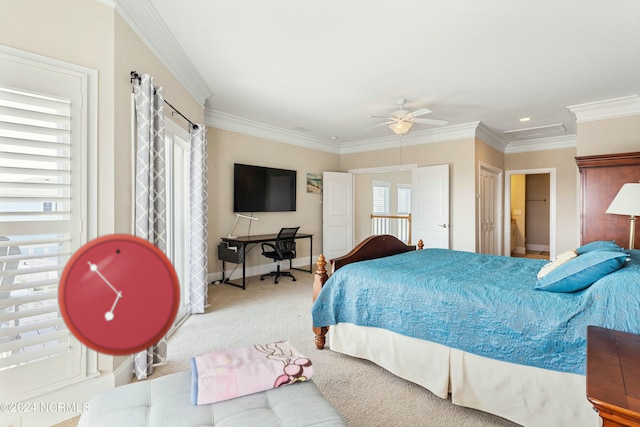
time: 6:53
